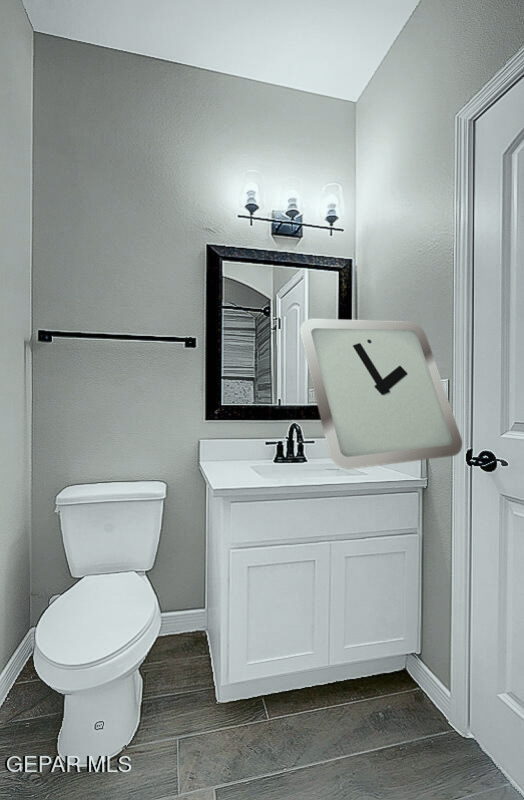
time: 1:57
